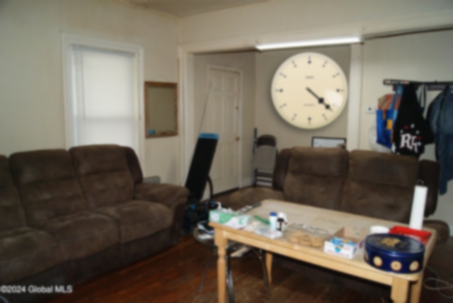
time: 4:22
